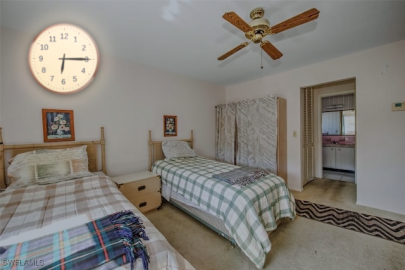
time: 6:15
